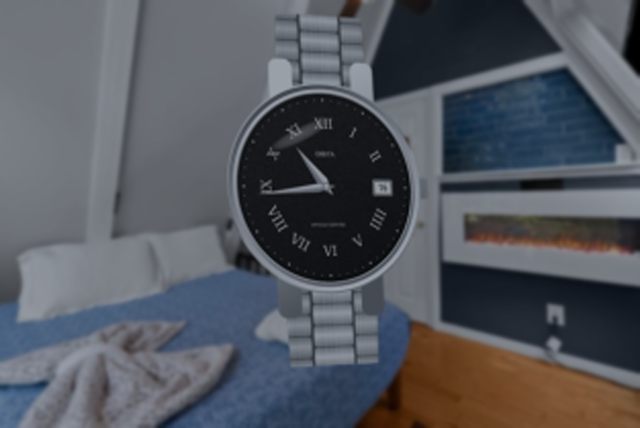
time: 10:44
